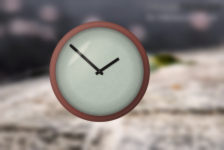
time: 1:52
